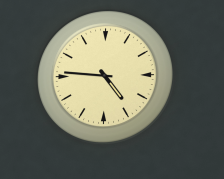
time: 4:46
